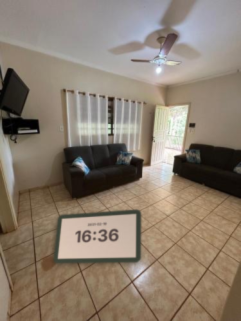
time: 16:36
